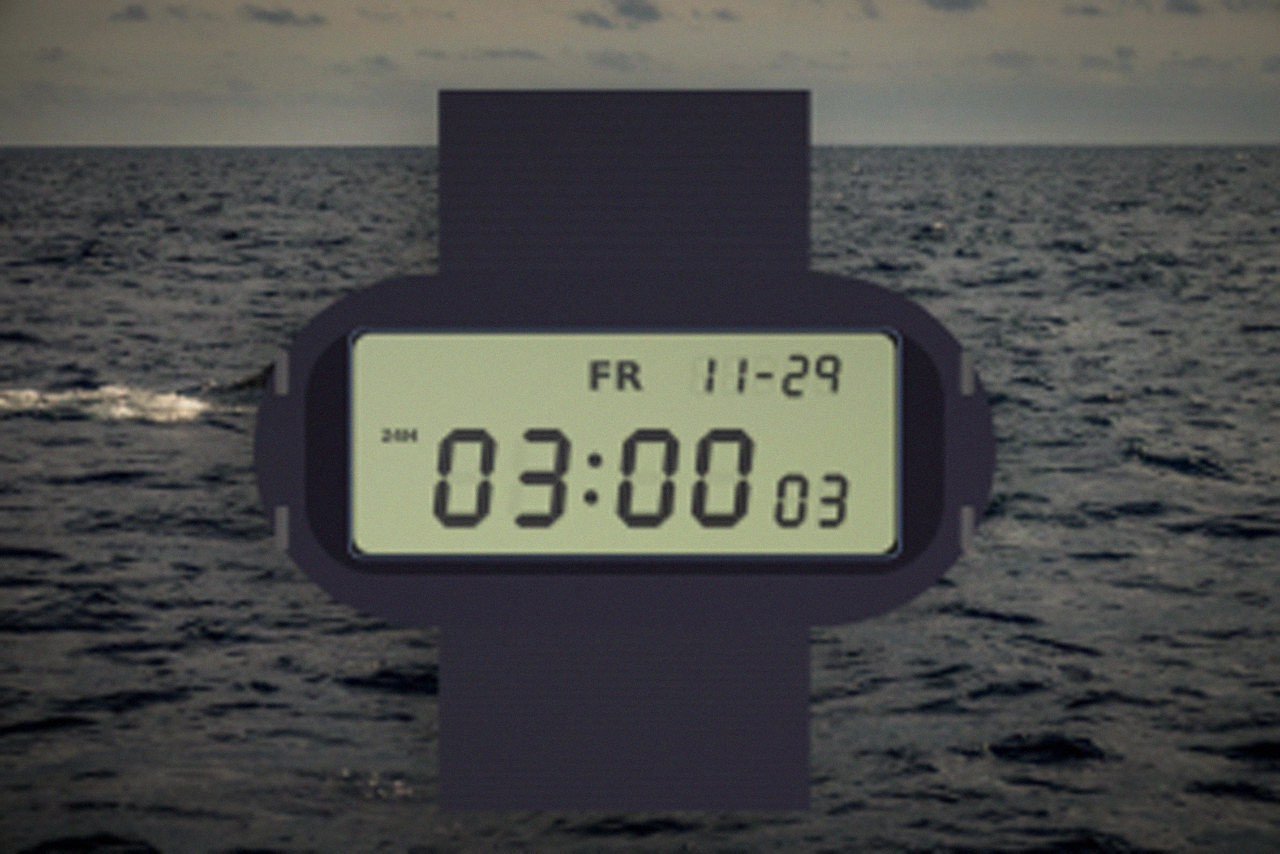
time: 3:00:03
